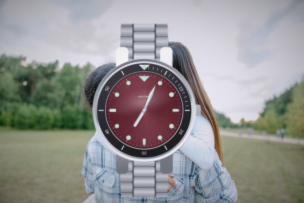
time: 7:04
